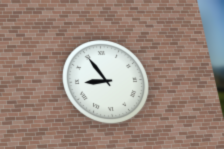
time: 8:55
